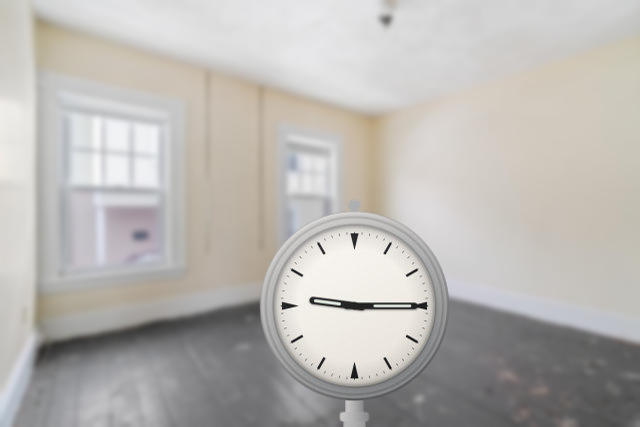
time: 9:15
